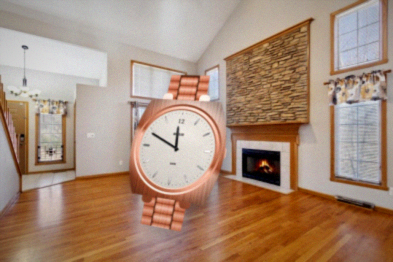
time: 11:49
